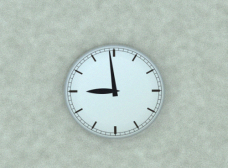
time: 8:59
